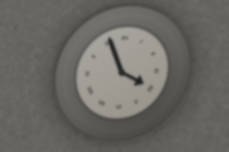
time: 3:56
